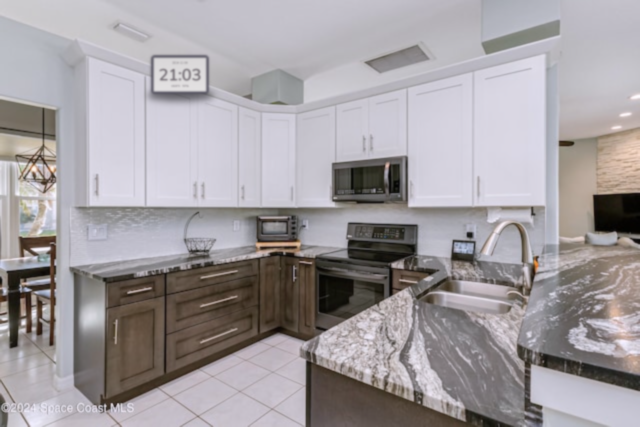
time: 21:03
